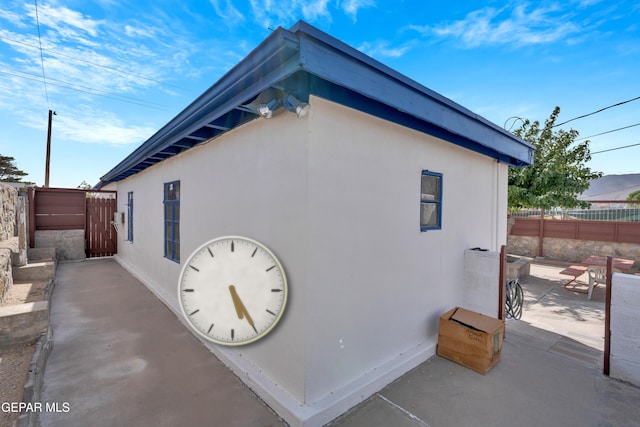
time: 5:25
